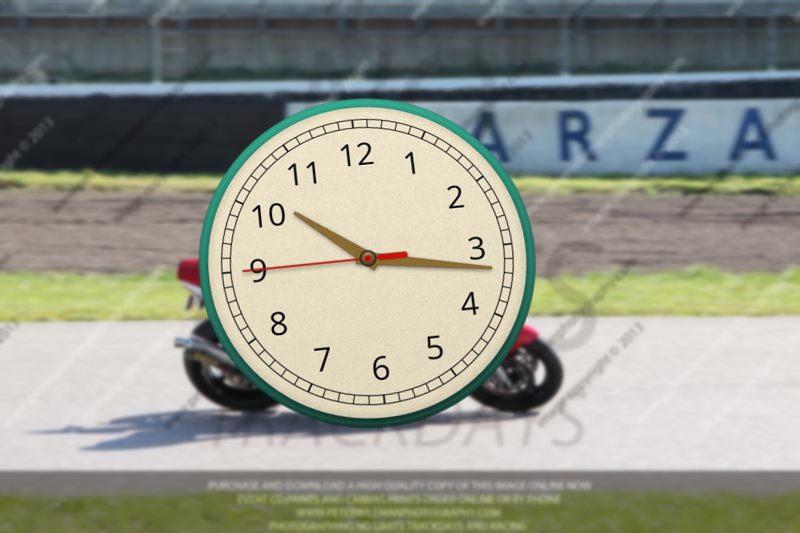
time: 10:16:45
